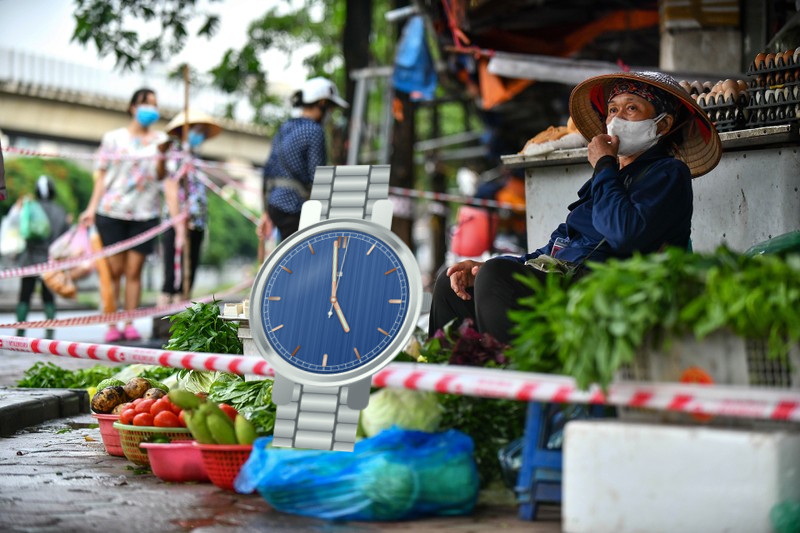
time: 4:59:01
